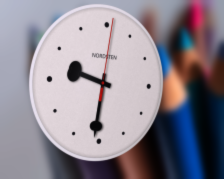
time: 9:31:01
